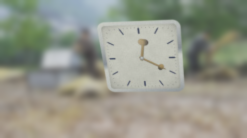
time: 12:20
